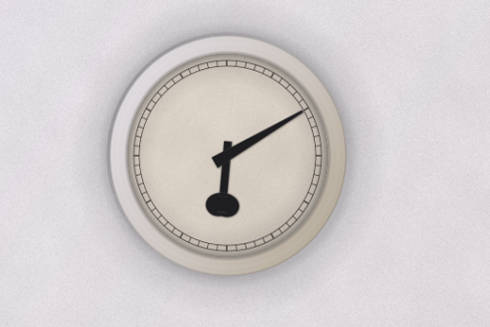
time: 6:10
